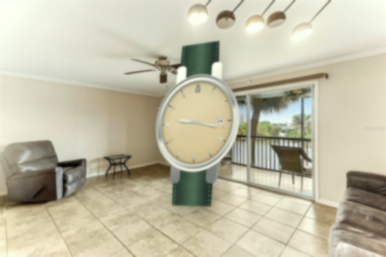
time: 9:17
